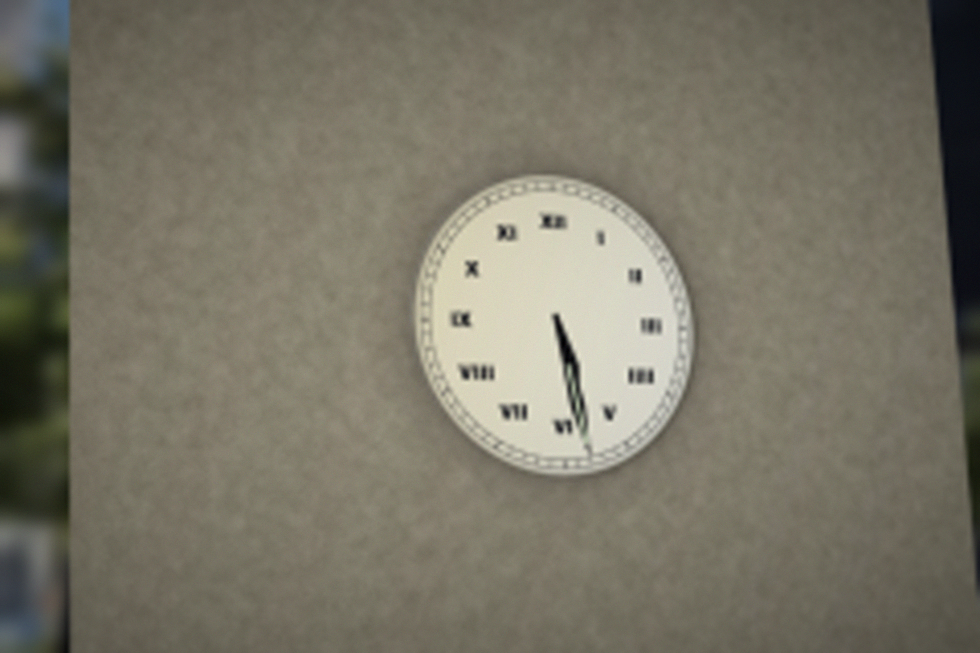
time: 5:28
